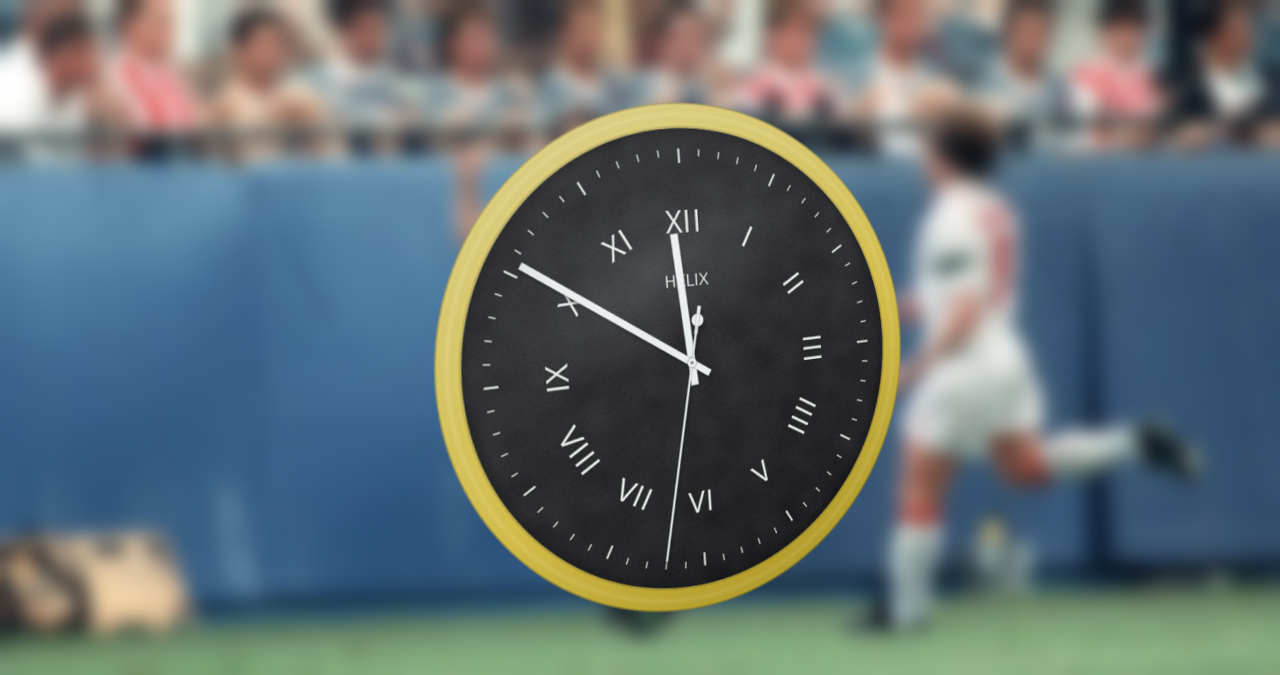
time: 11:50:32
